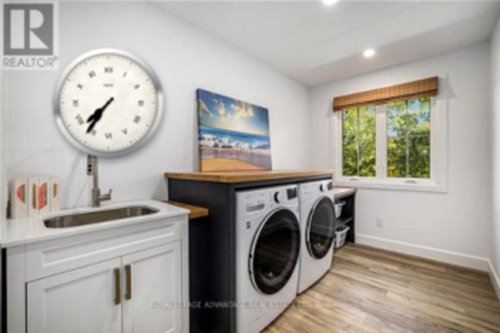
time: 7:36
